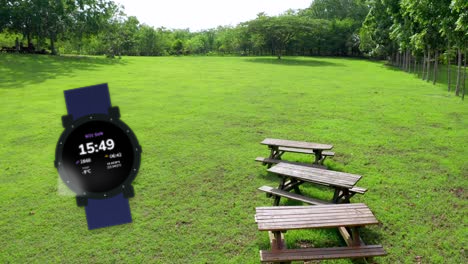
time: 15:49
